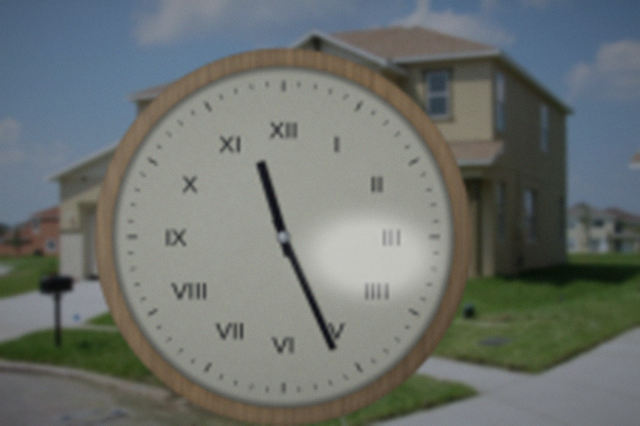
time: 11:26
